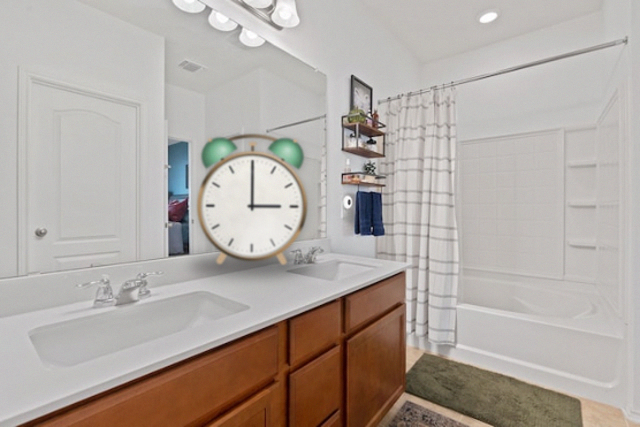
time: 3:00
